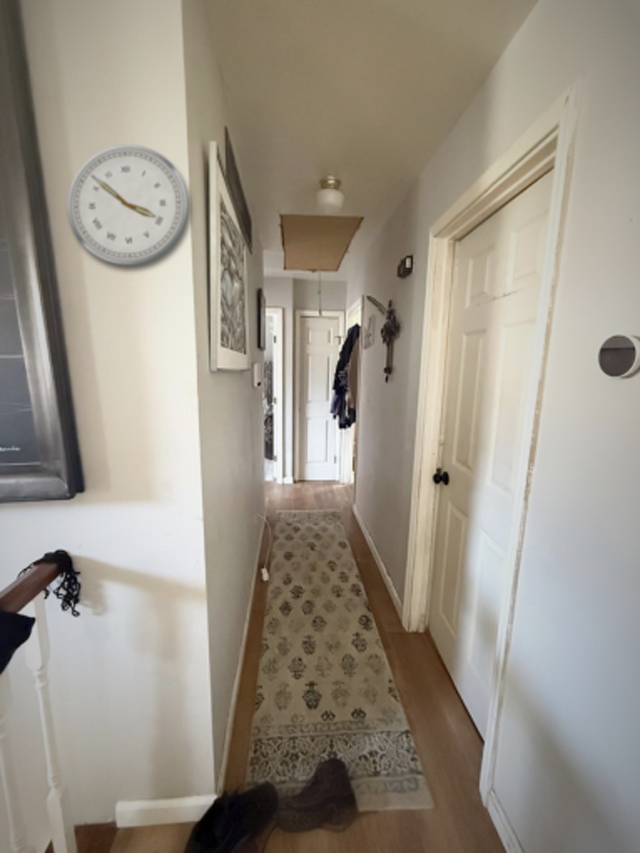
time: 3:52
